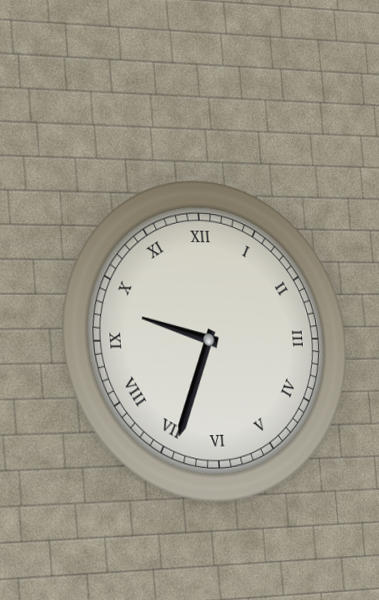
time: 9:34
